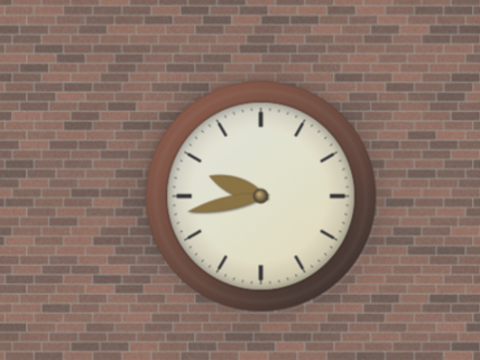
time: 9:43
